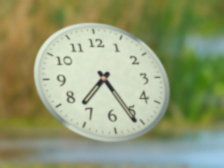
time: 7:26
